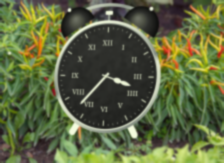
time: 3:37
